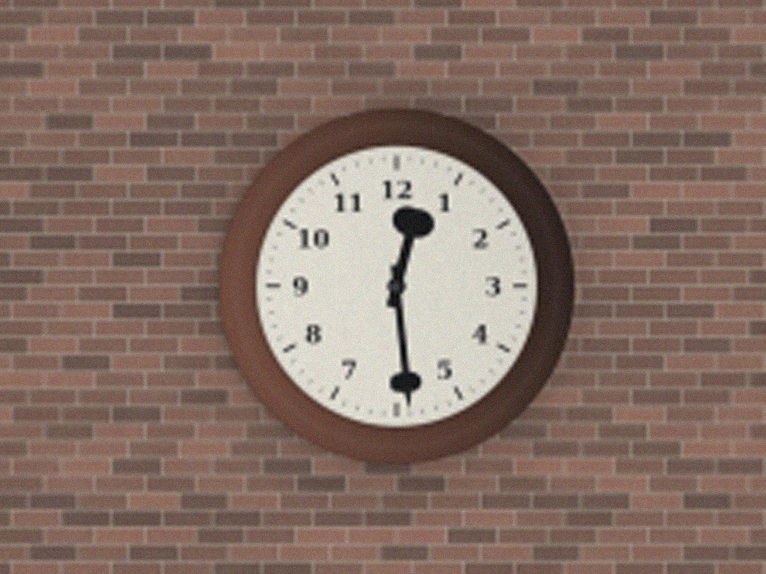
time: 12:29
